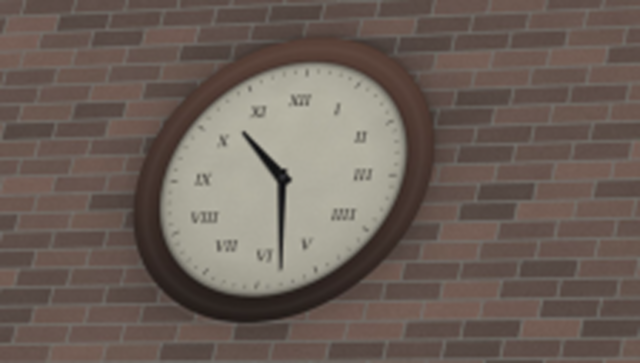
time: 10:28
